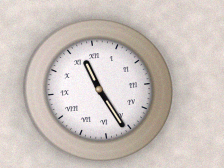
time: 11:26
